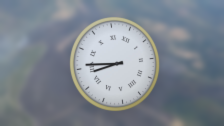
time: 7:41
